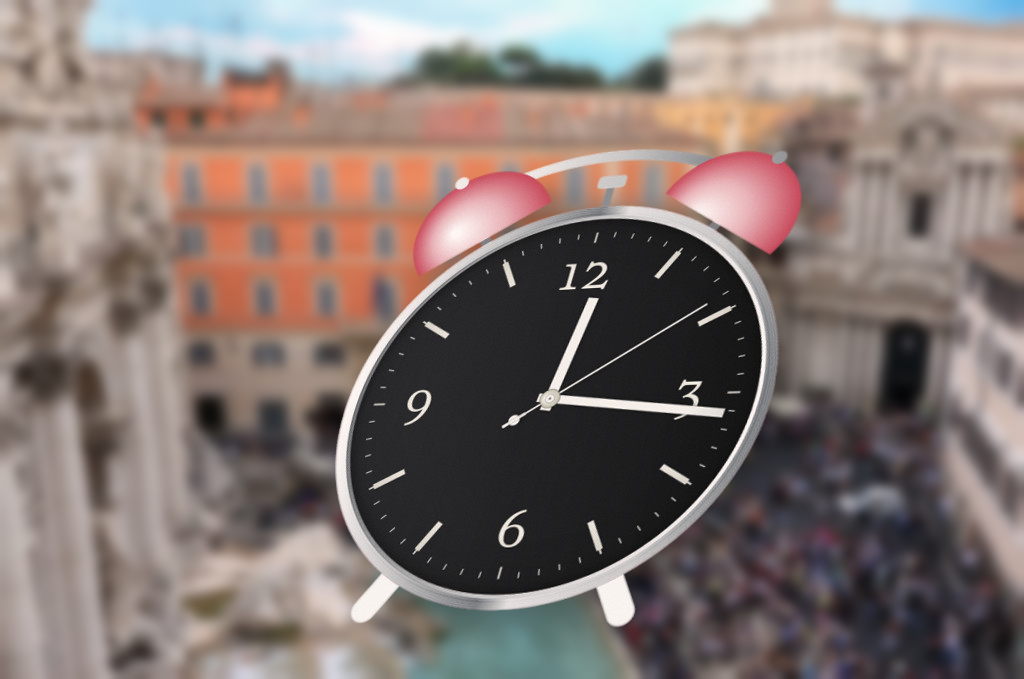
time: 12:16:09
